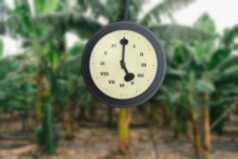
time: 5:00
